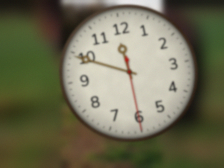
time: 11:49:30
